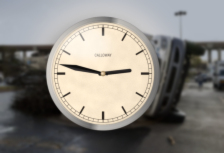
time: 2:47
